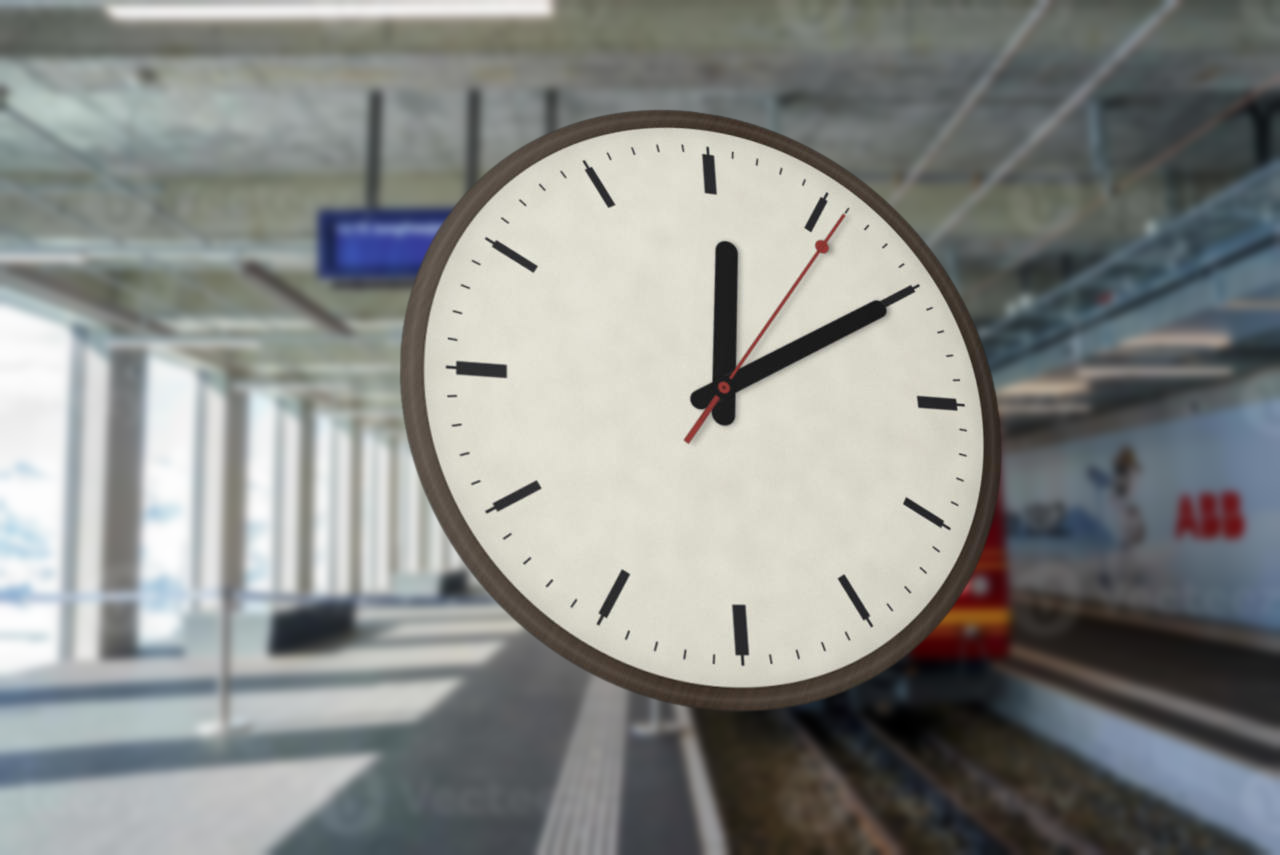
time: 12:10:06
